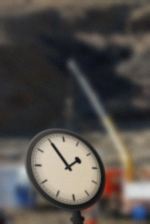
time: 1:55
